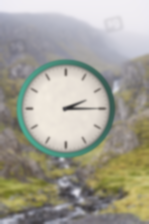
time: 2:15
